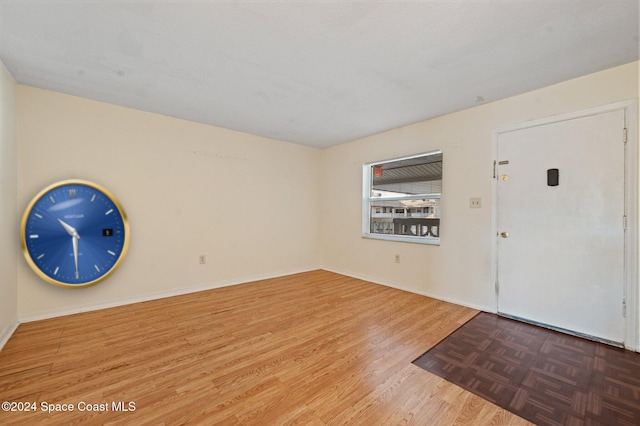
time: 10:30
